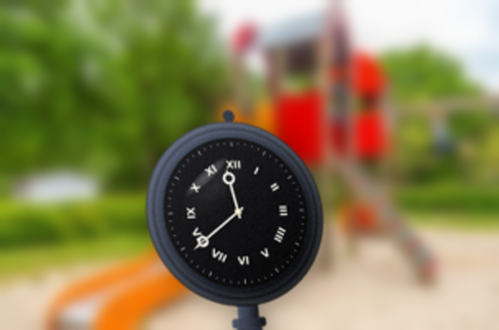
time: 11:39
